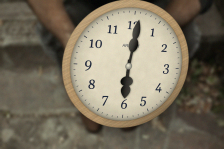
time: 6:01
